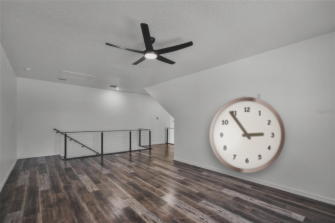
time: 2:54
